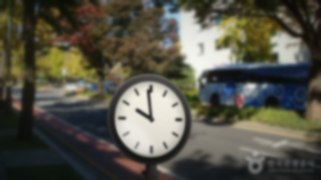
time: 9:59
